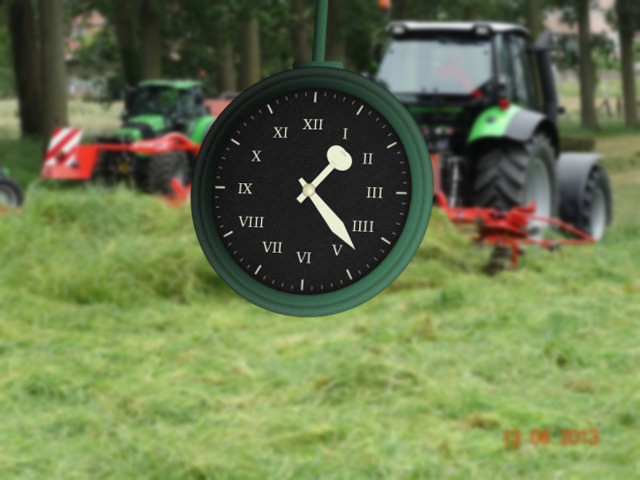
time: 1:23
